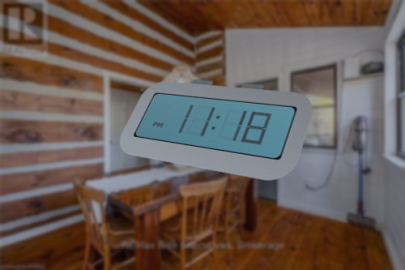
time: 11:18
